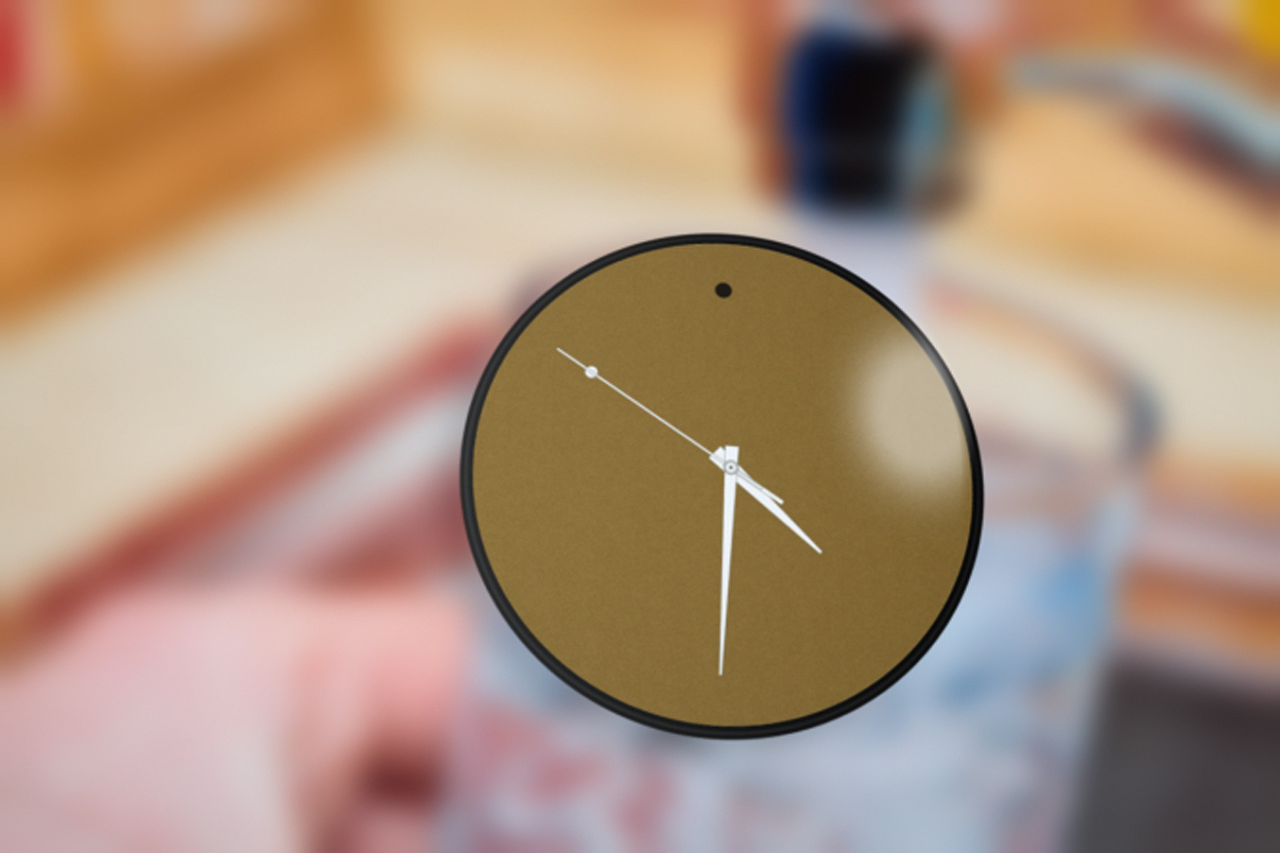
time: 4:30:51
